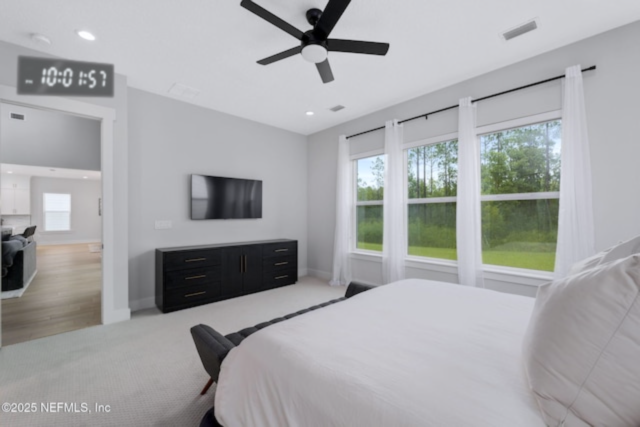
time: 10:01:57
